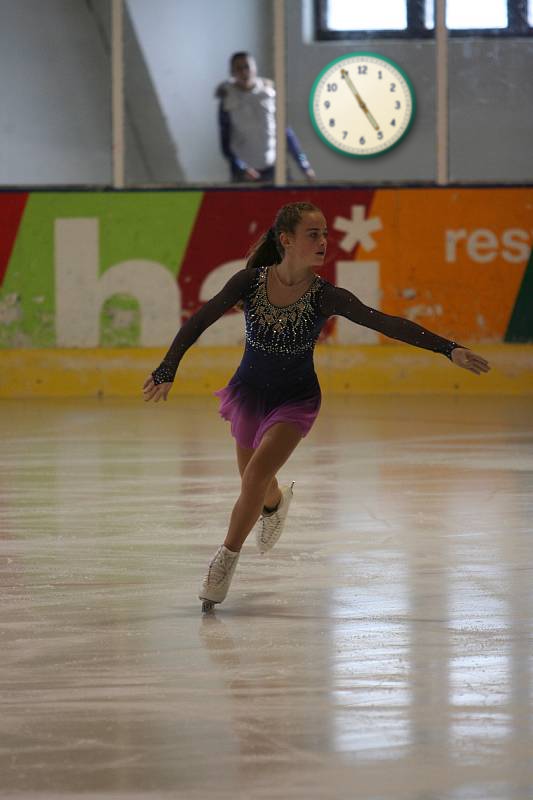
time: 4:55
